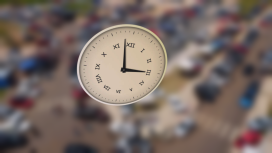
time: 2:58
